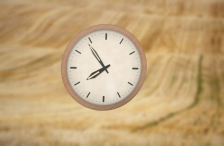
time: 7:54
